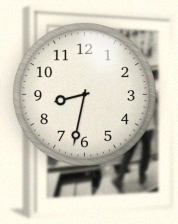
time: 8:32
